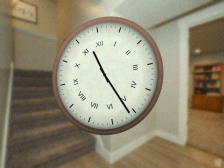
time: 11:26
